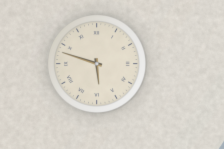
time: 5:48
